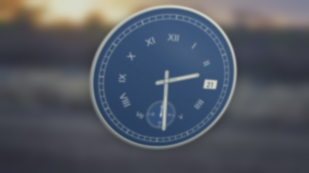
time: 2:29
